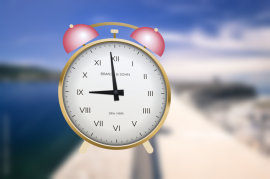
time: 8:59
